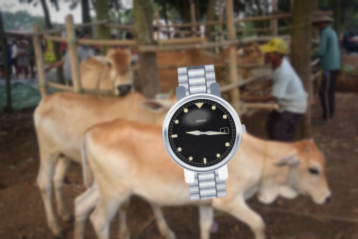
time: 9:16
